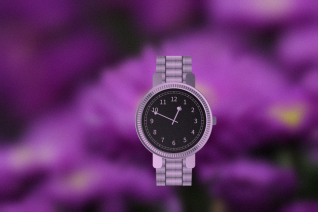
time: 12:49
